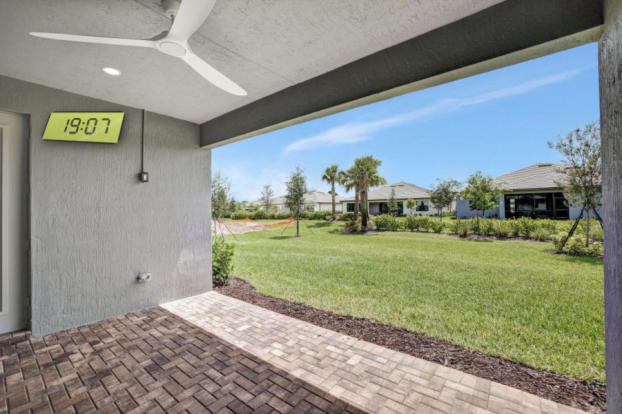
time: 19:07
